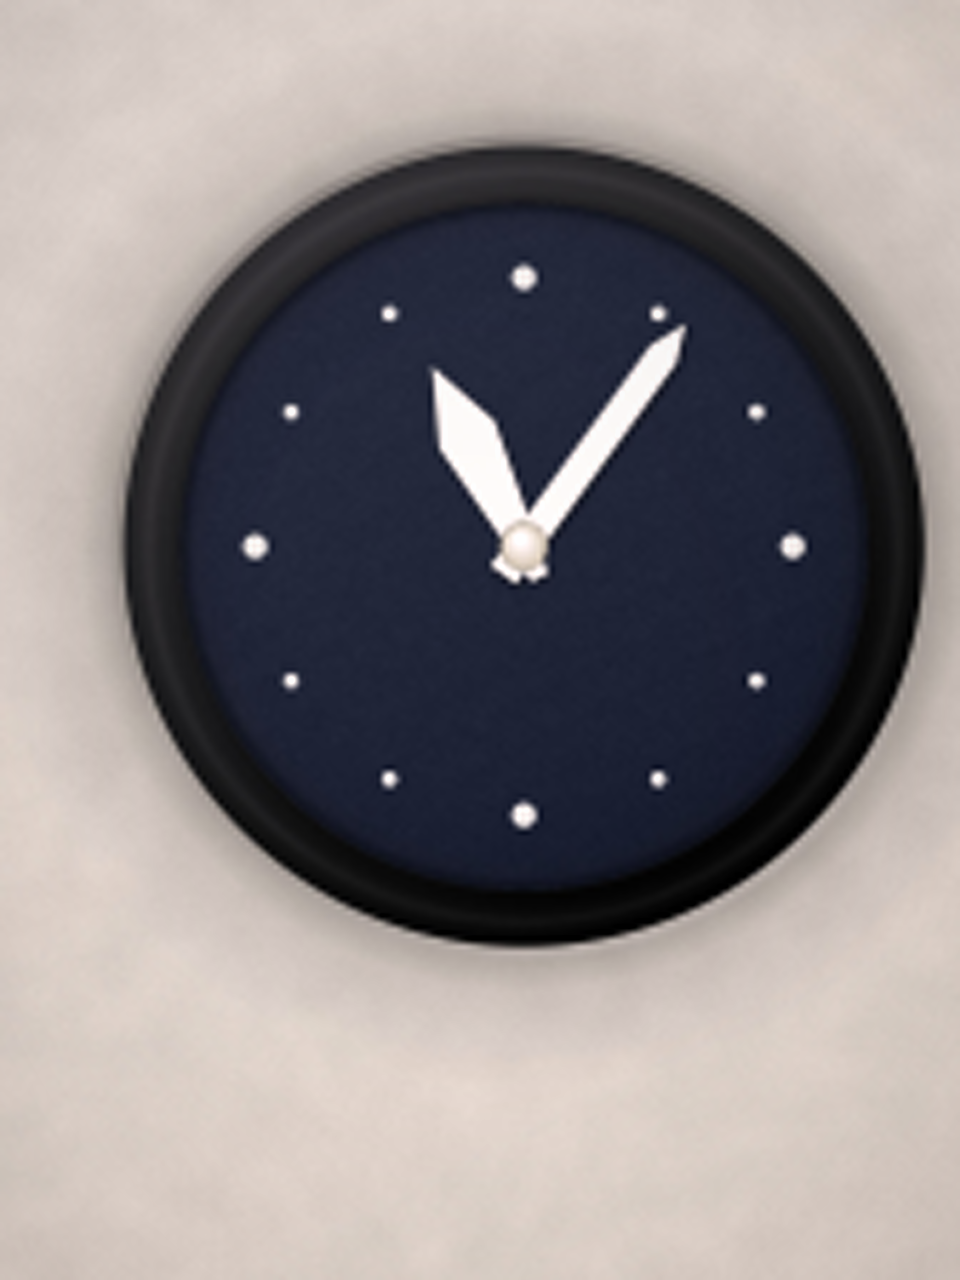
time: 11:06
